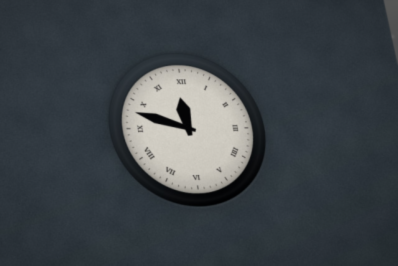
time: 11:48
